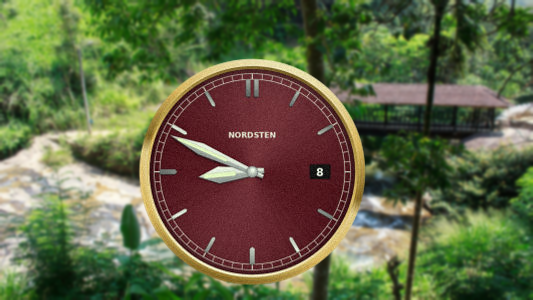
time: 8:49
